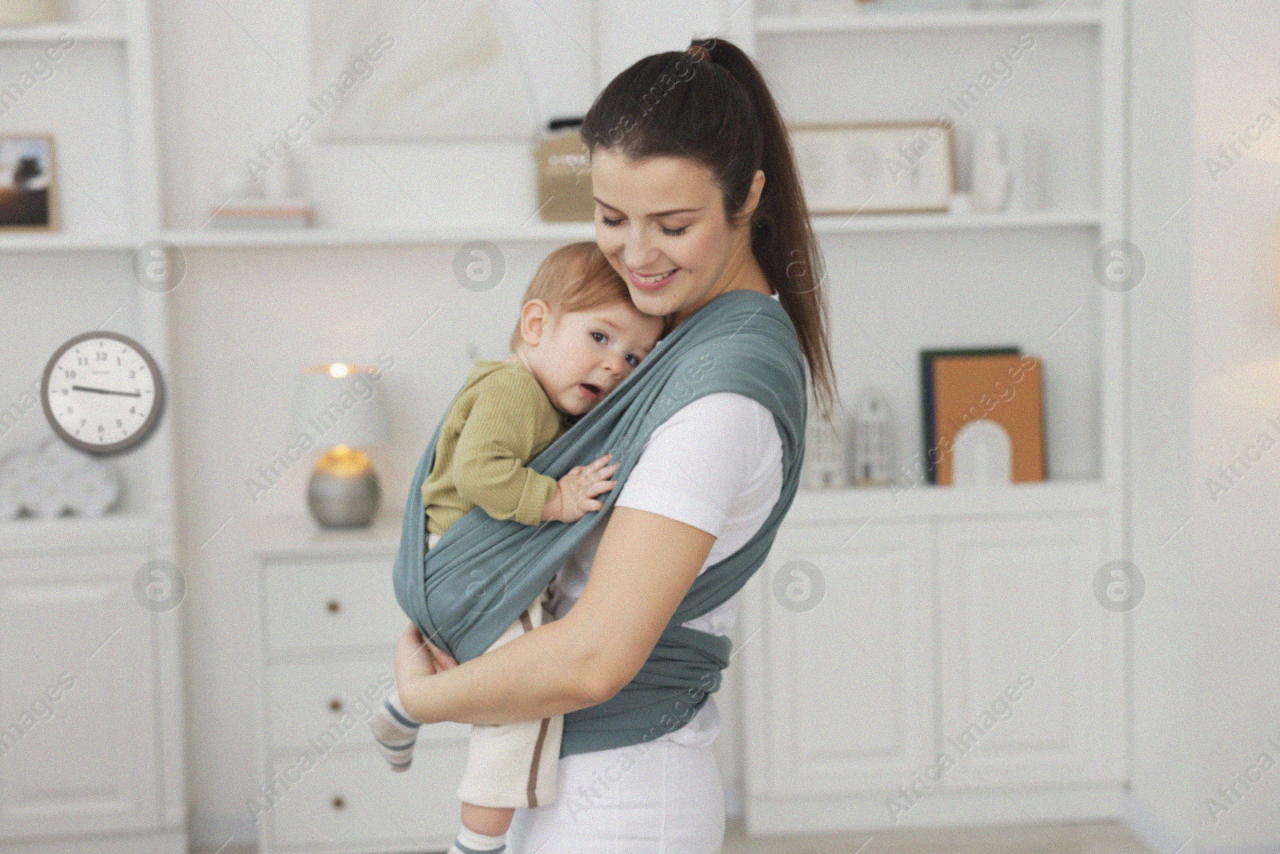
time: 9:16
